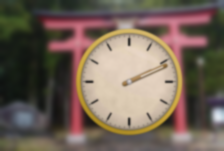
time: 2:11
